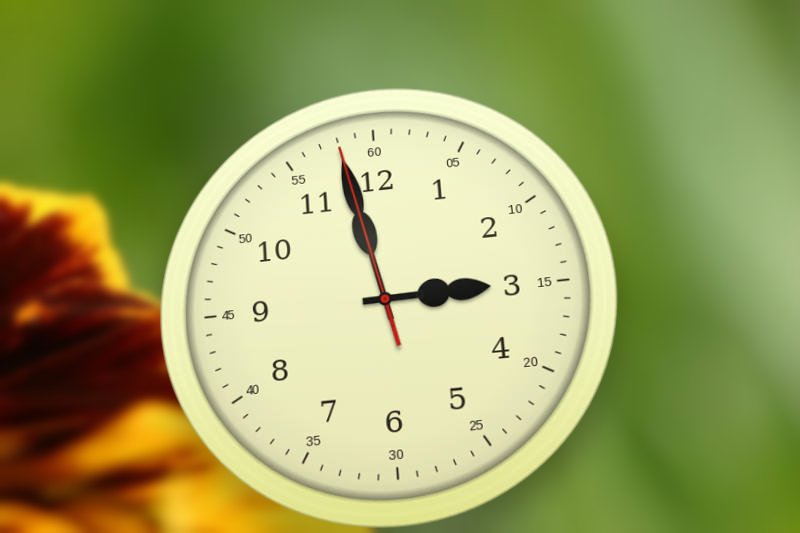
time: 2:57:58
